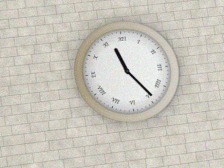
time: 11:24
